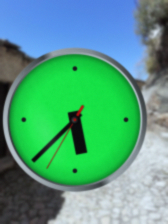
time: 5:37:35
